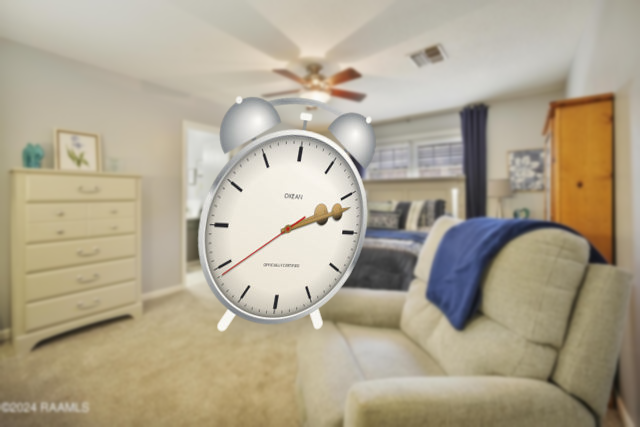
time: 2:11:39
